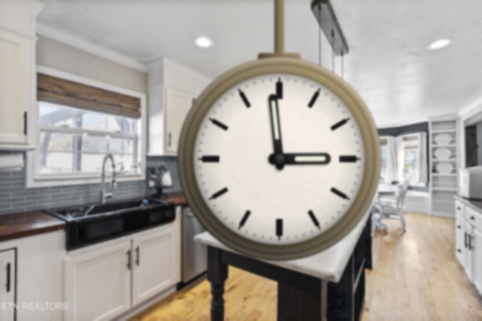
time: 2:59
